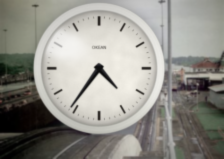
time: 4:36
